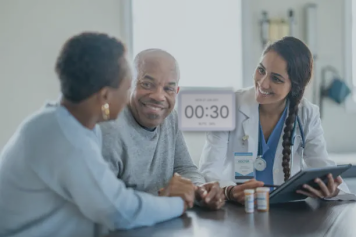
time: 0:30
